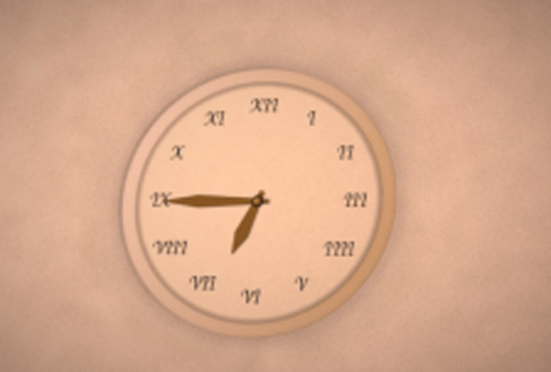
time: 6:45
